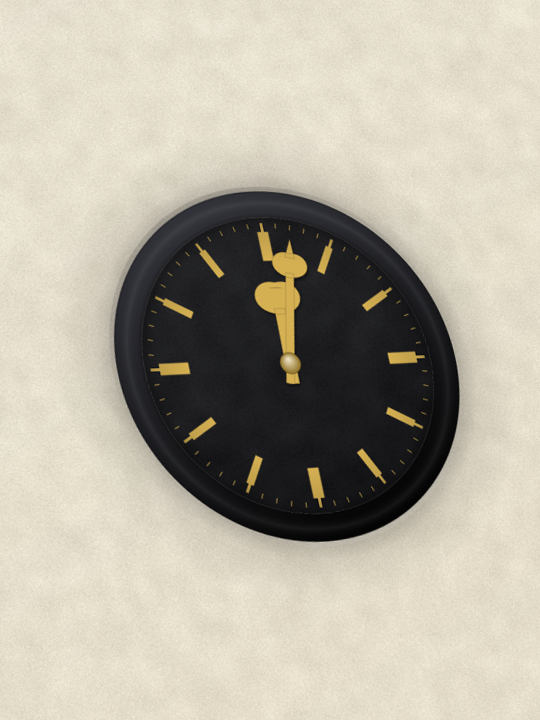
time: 12:02
